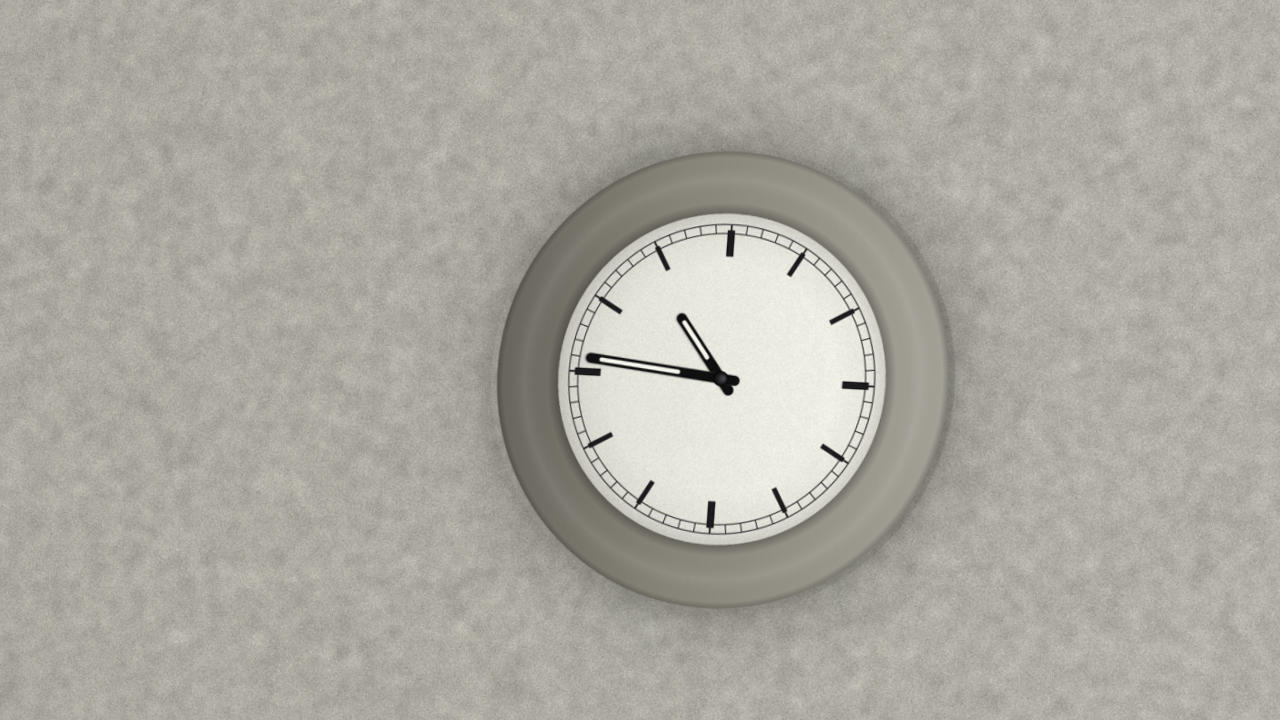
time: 10:46
